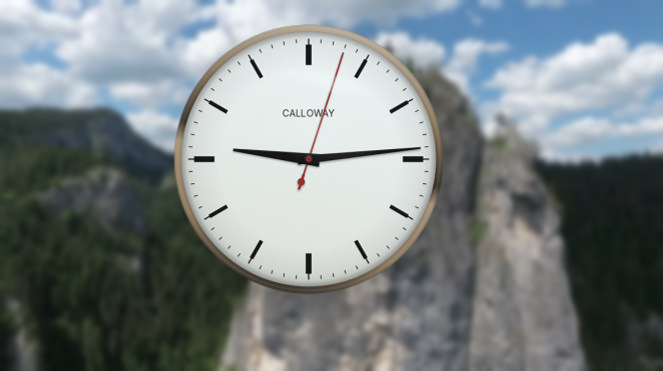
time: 9:14:03
